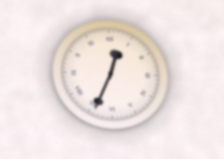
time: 12:34
